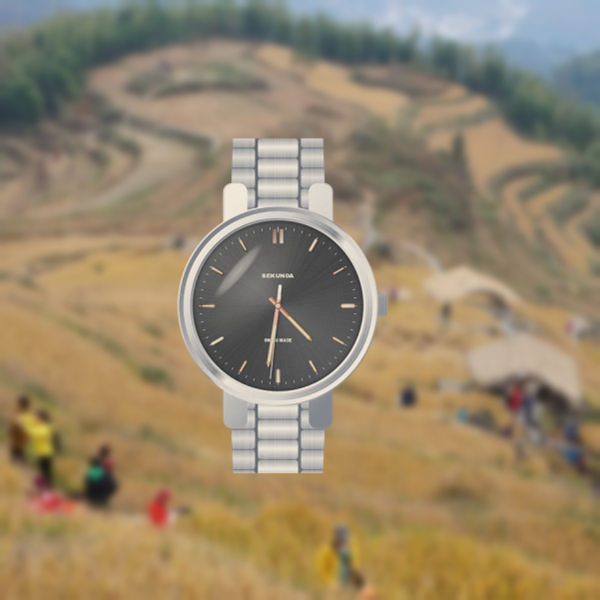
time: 4:31:31
